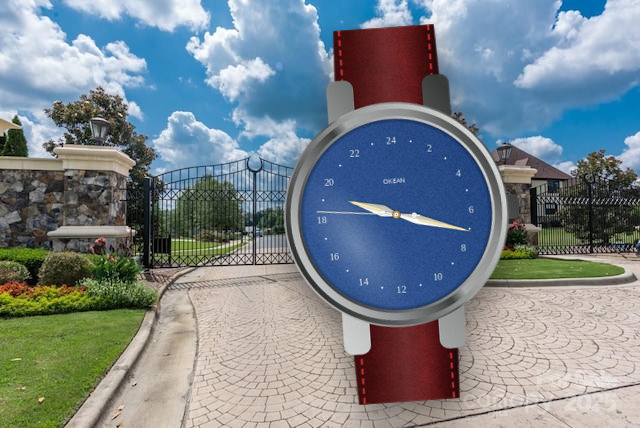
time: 19:17:46
